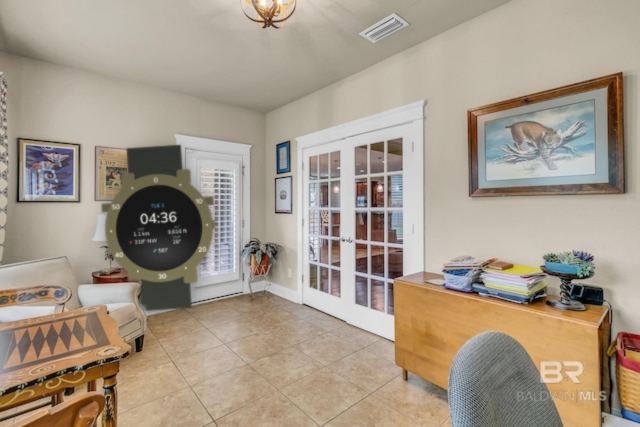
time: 4:36
